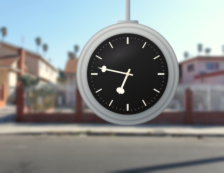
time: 6:47
